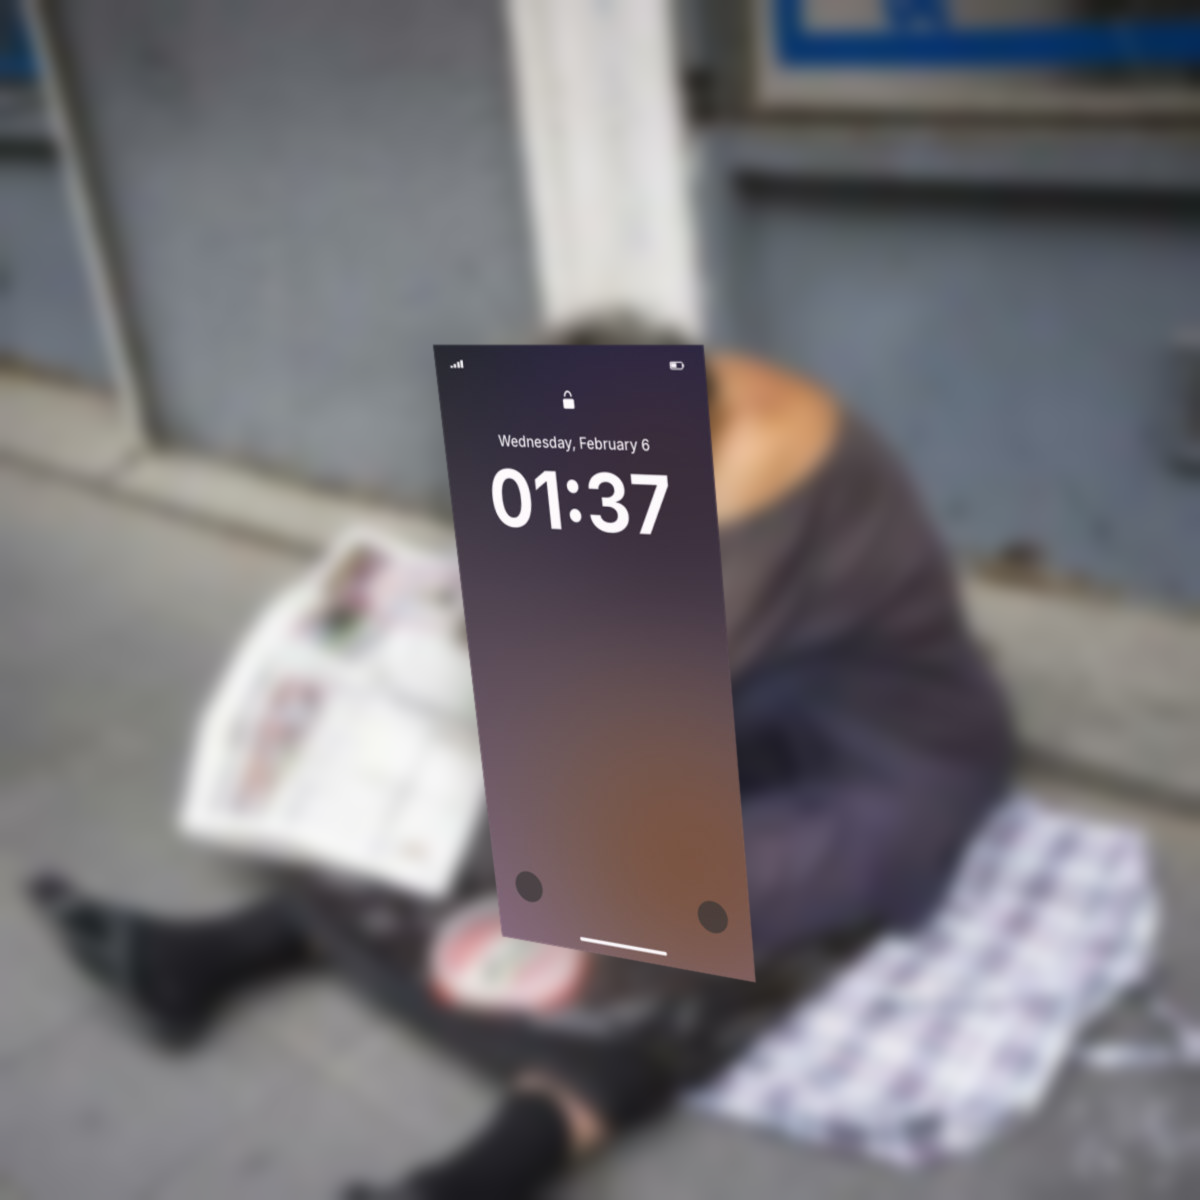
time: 1:37
